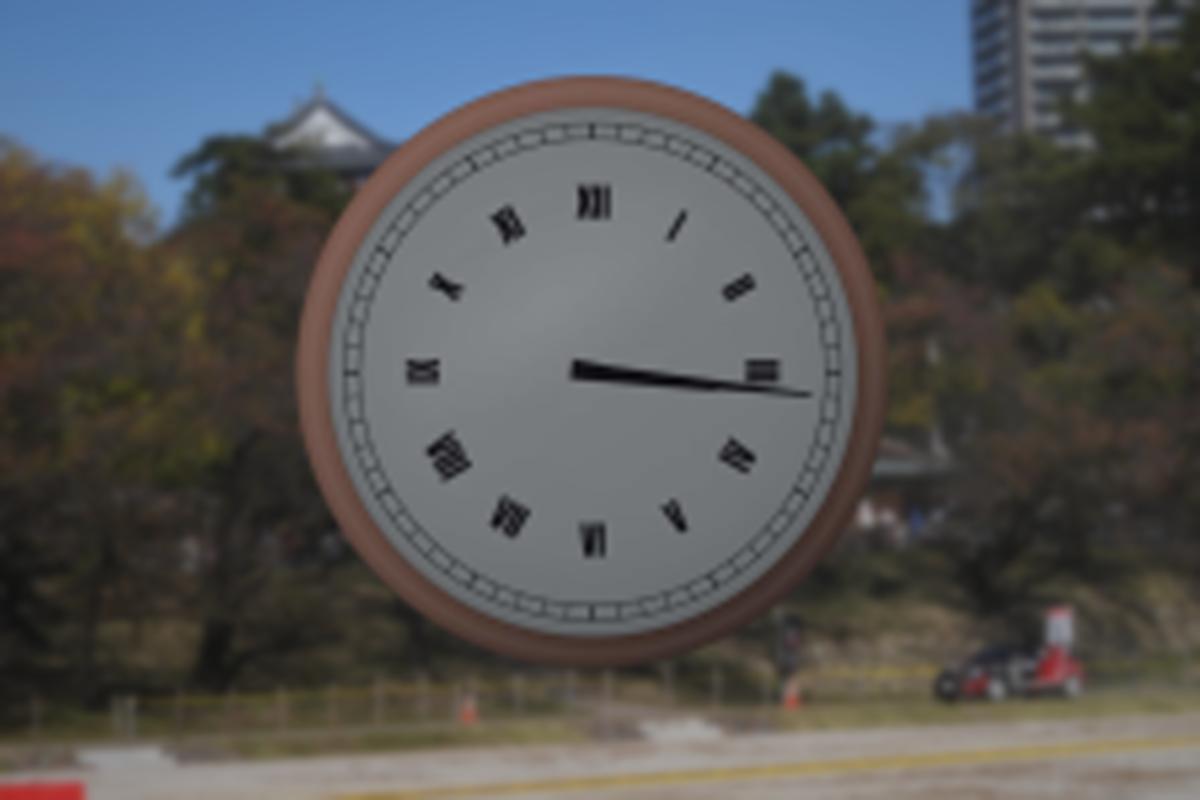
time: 3:16
